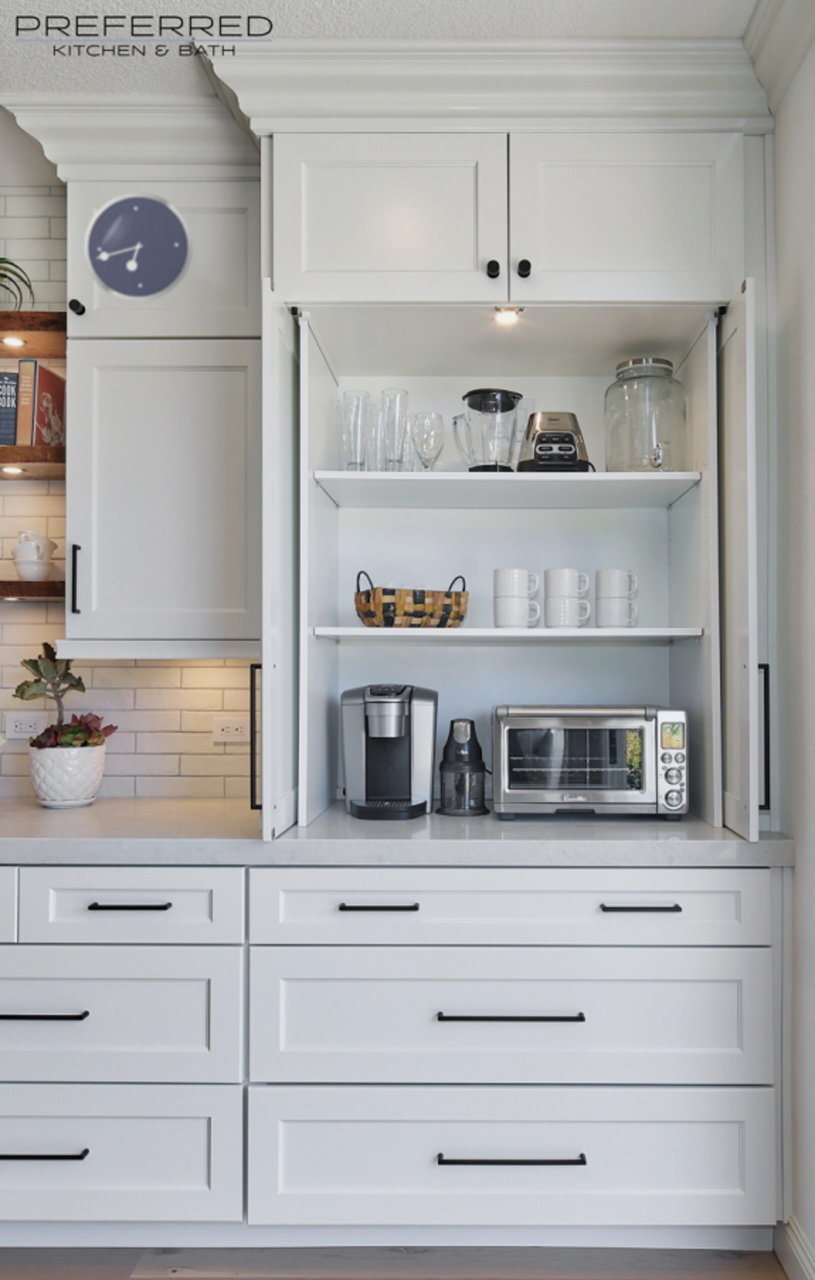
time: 6:43
